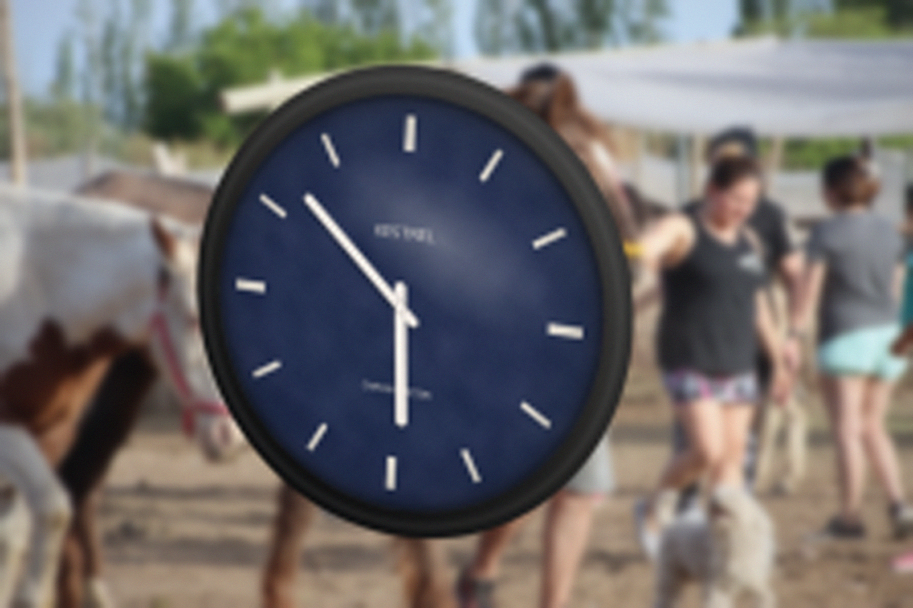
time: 5:52
